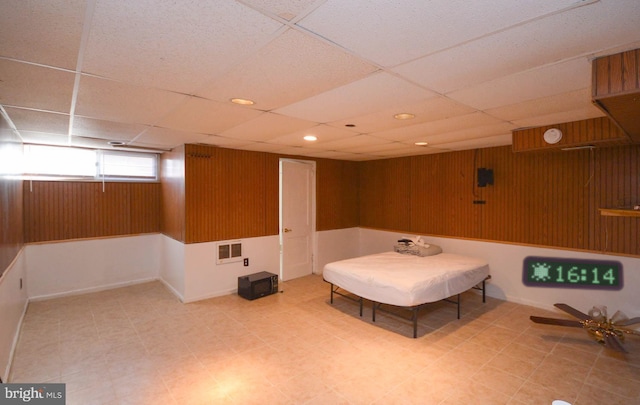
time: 16:14
